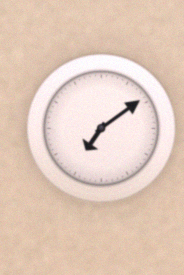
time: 7:09
